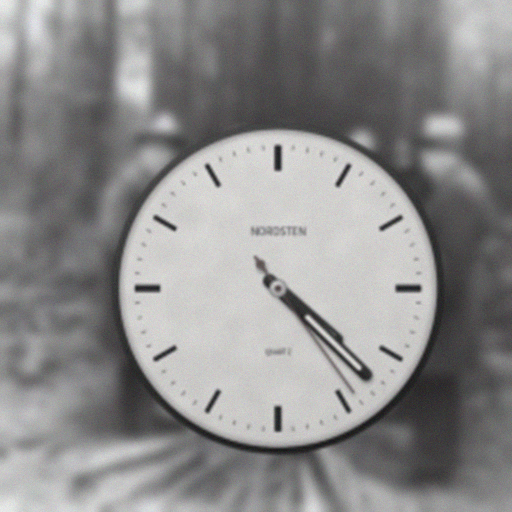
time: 4:22:24
